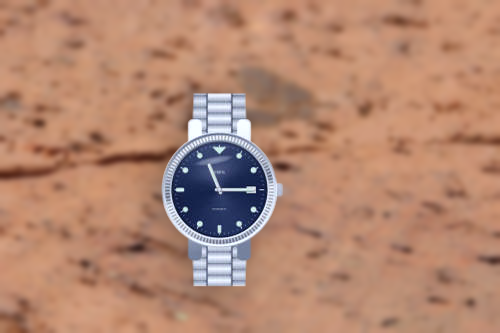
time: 11:15
